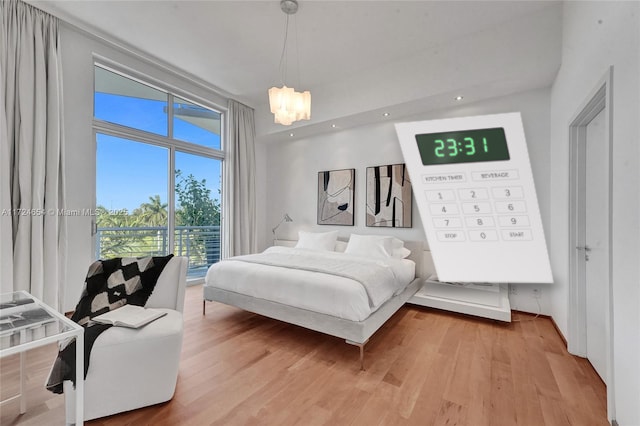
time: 23:31
